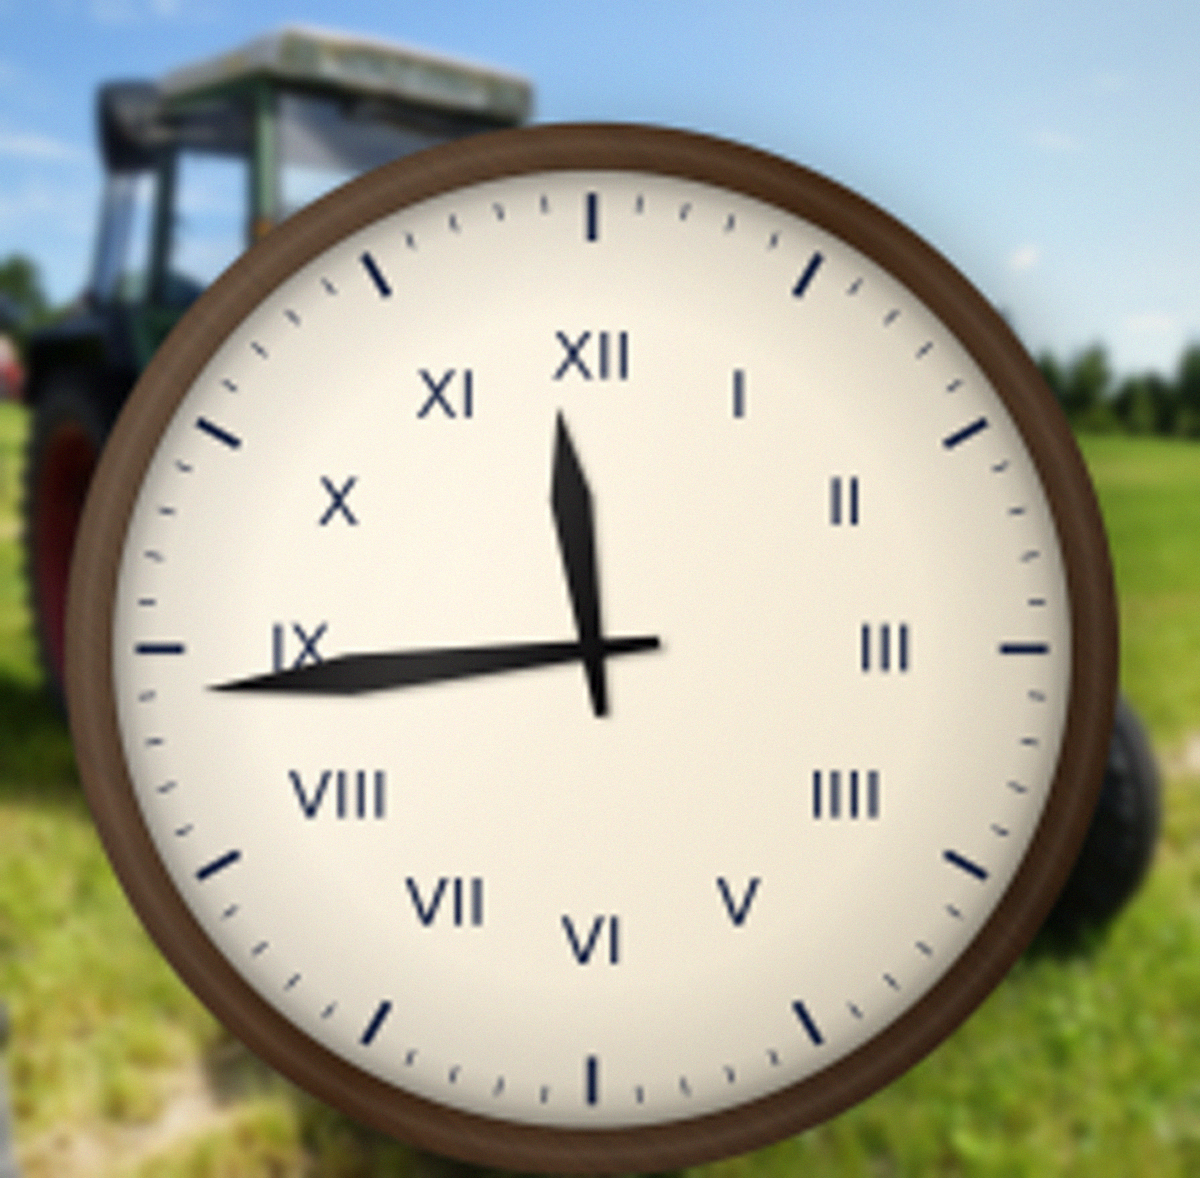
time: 11:44
